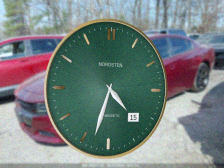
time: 4:33
